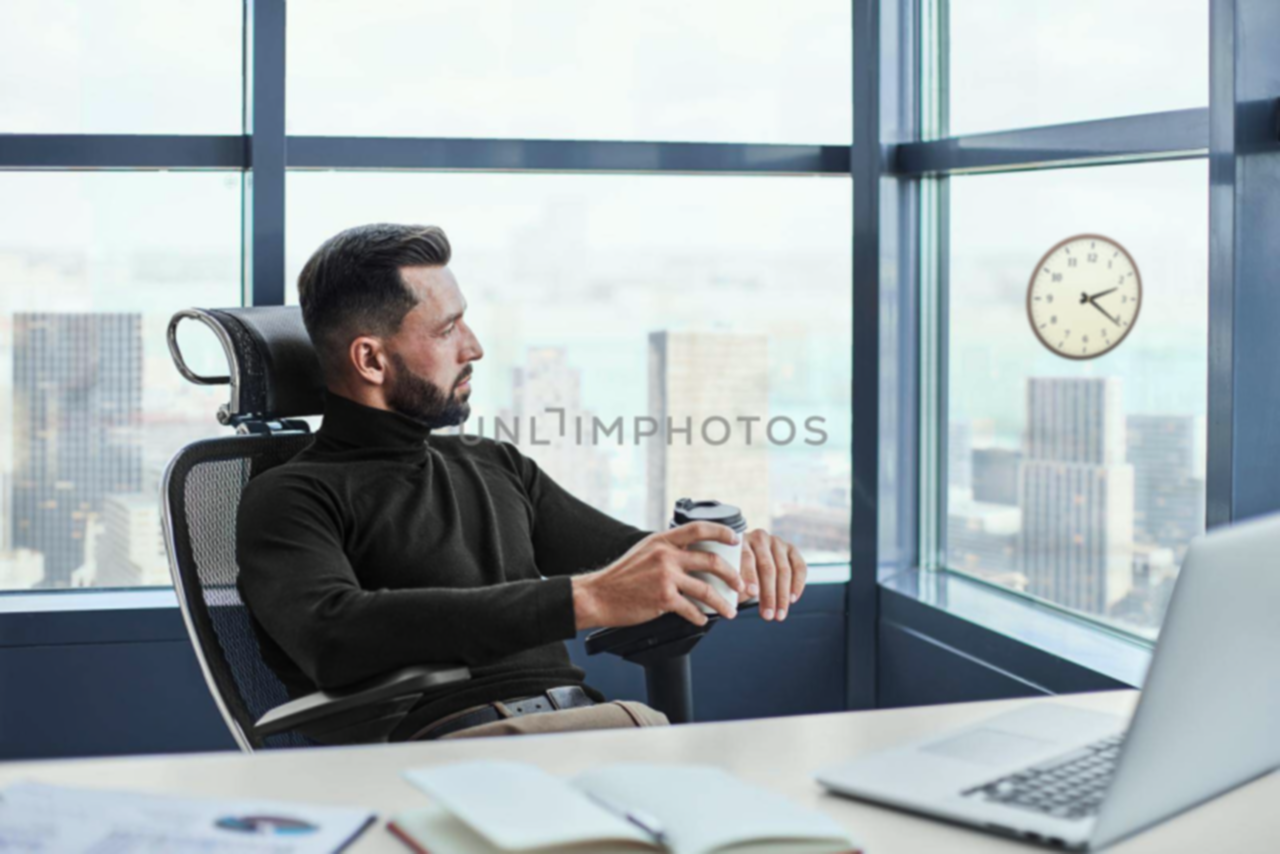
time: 2:21
